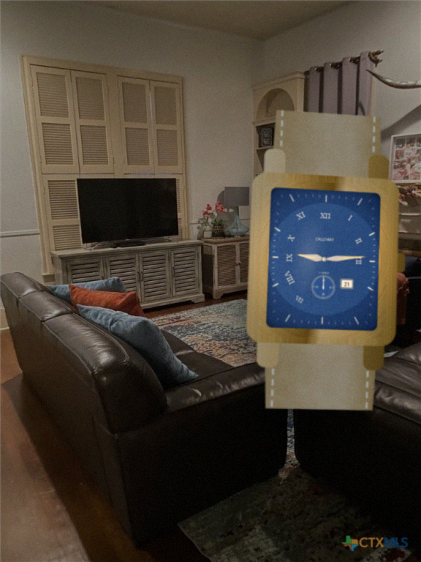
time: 9:14
